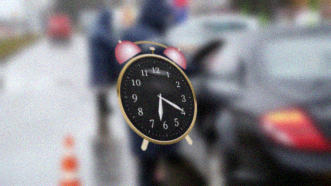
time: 6:20
